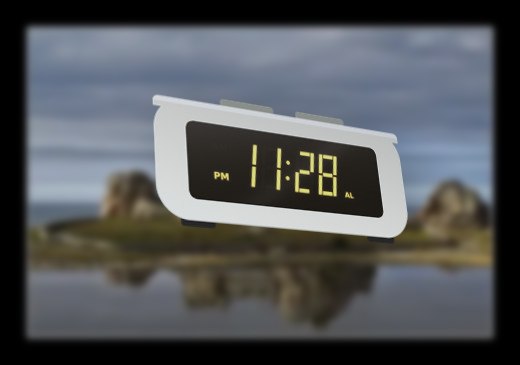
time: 11:28
